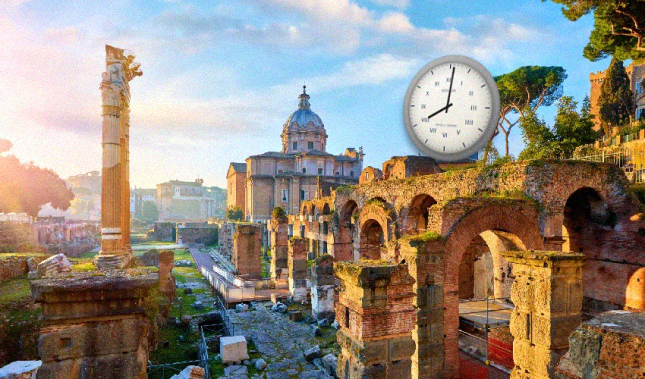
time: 8:01
